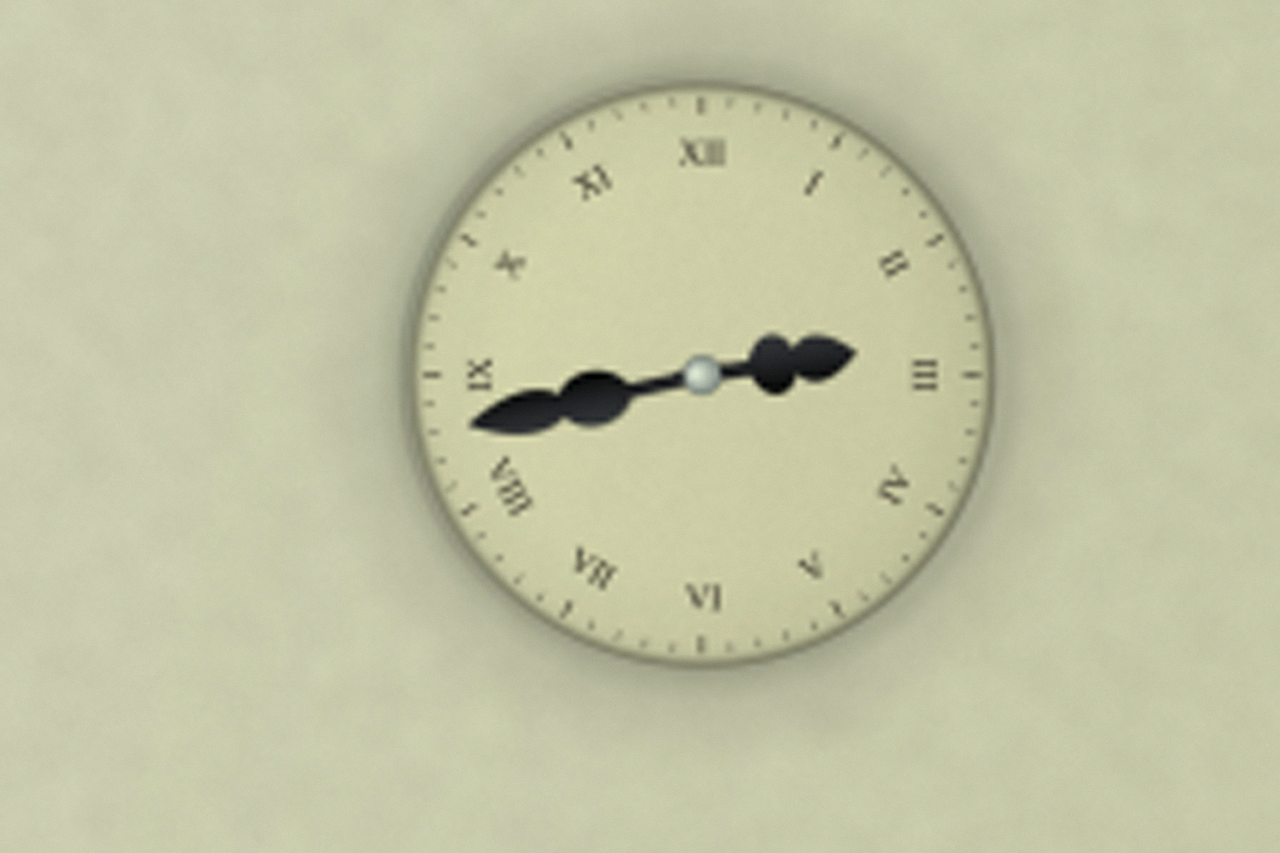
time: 2:43
